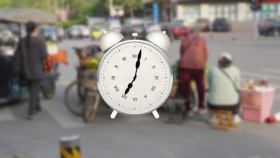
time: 7:02
